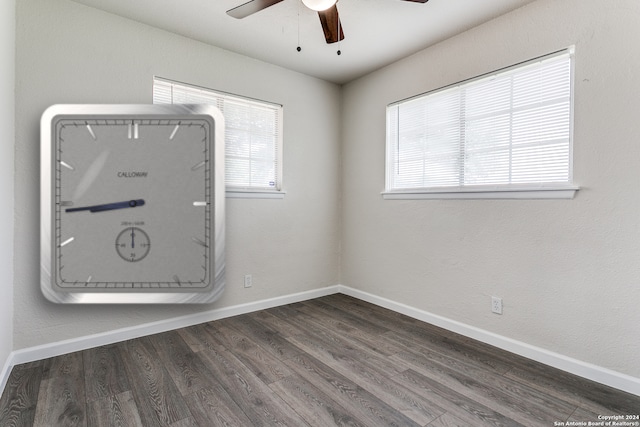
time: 8:44
